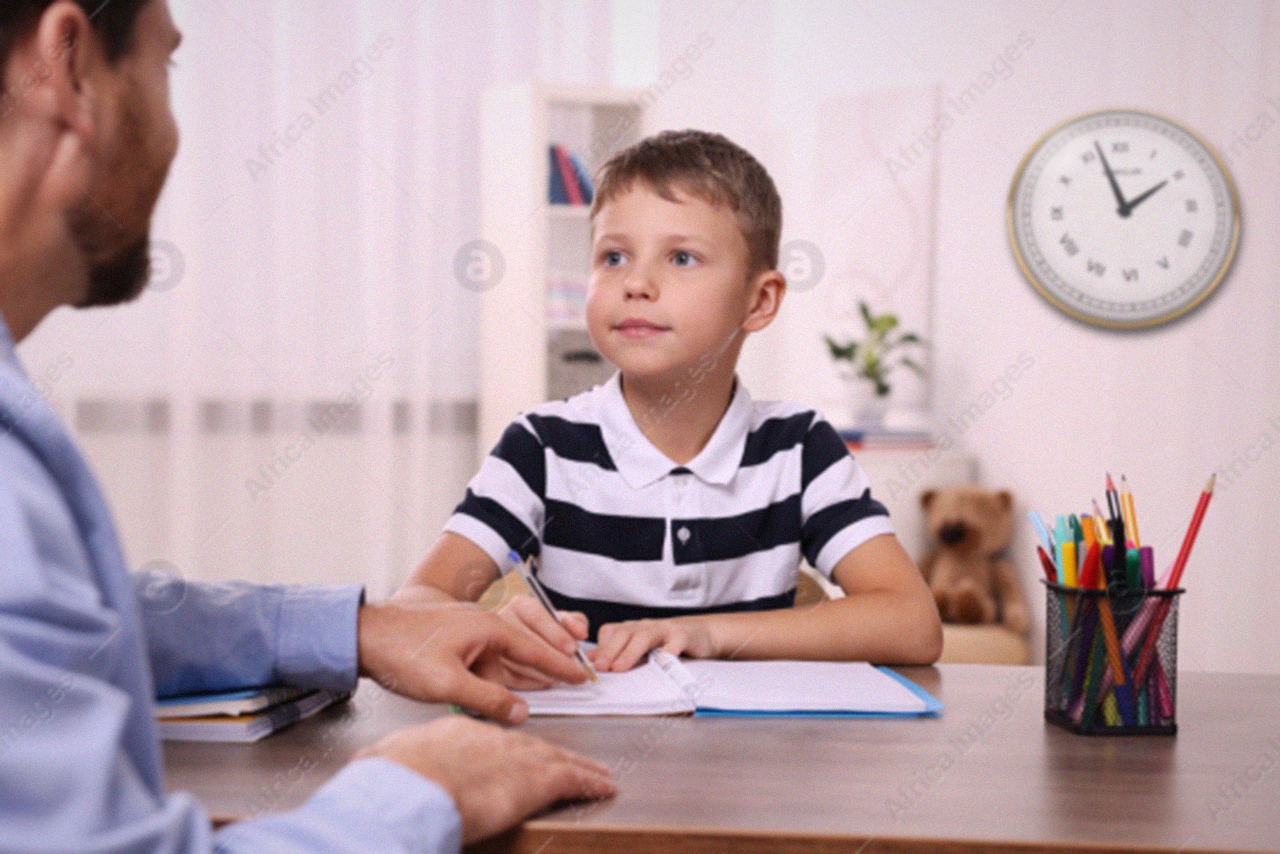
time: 1:57
